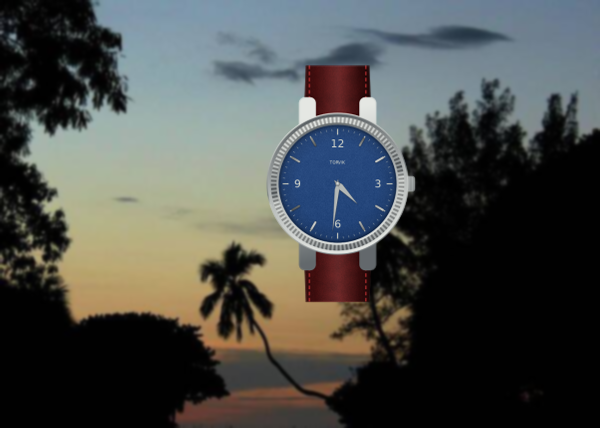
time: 4:31
